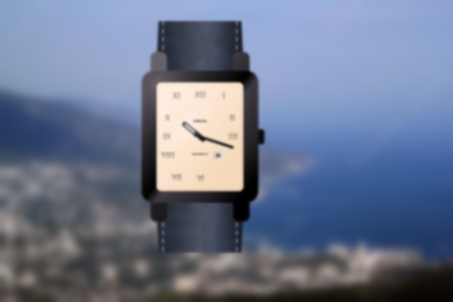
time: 10:18
